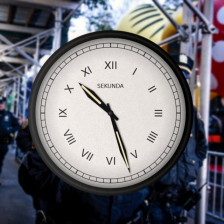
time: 10:27
